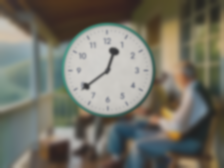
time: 12:39
